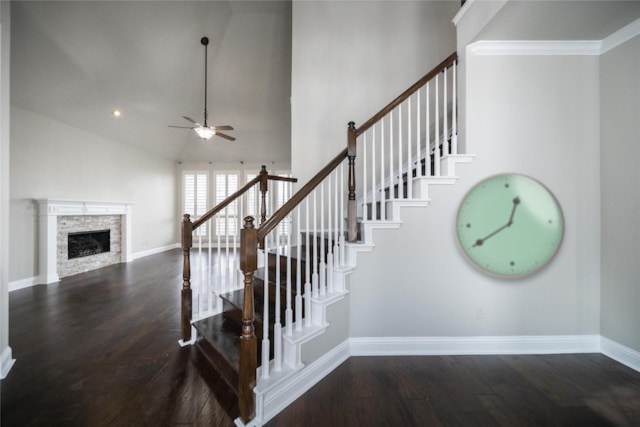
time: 12:40
